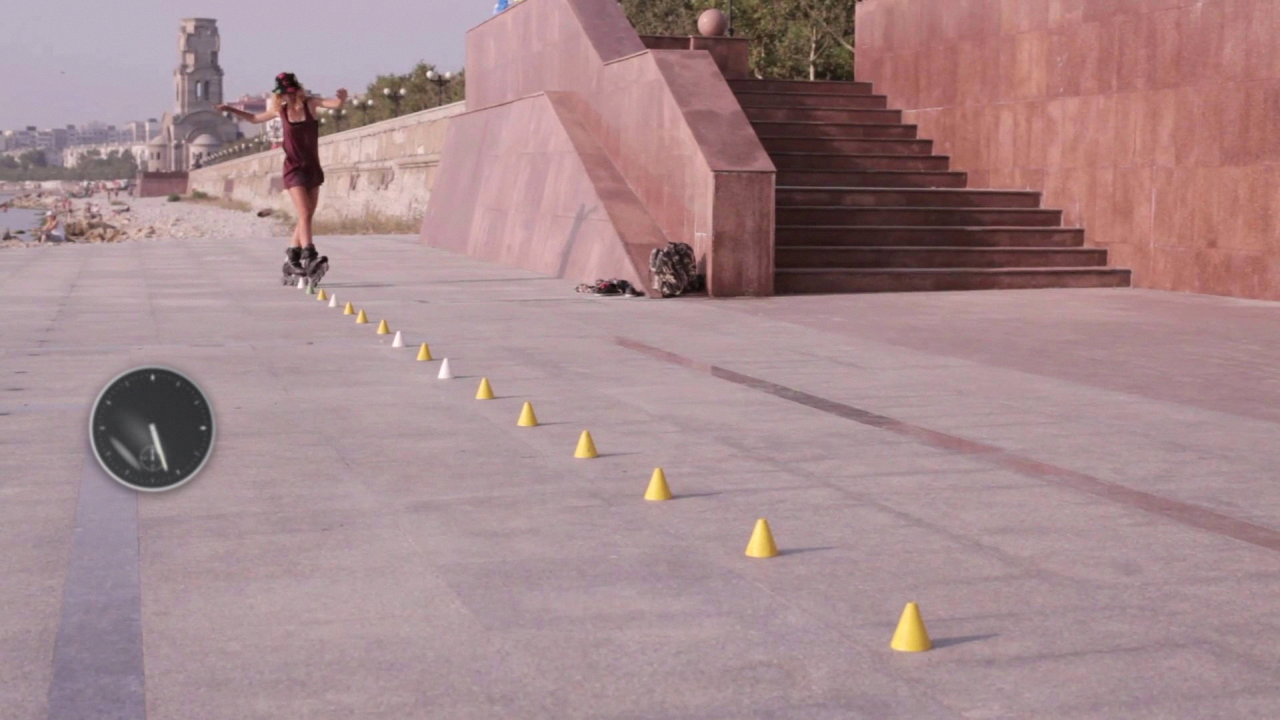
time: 5:27
